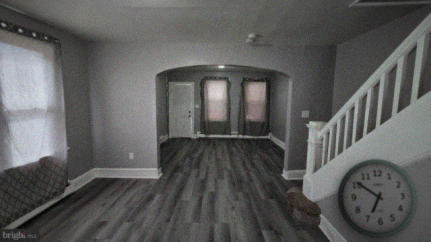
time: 6:51
